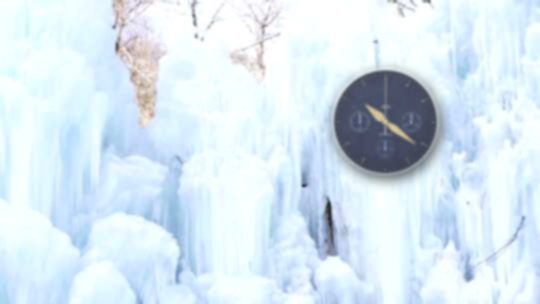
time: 10:21
